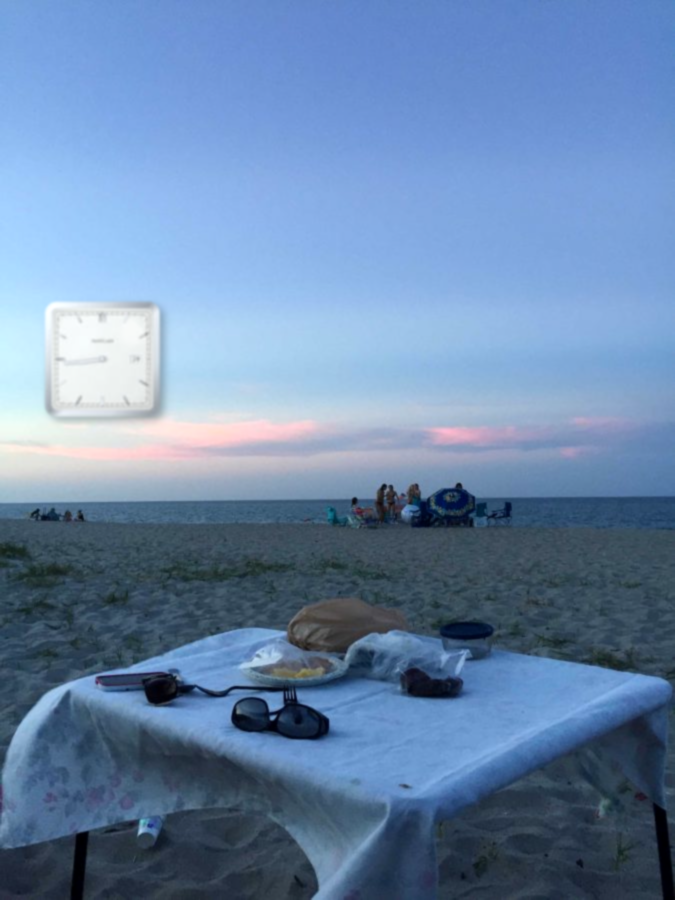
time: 8:44
